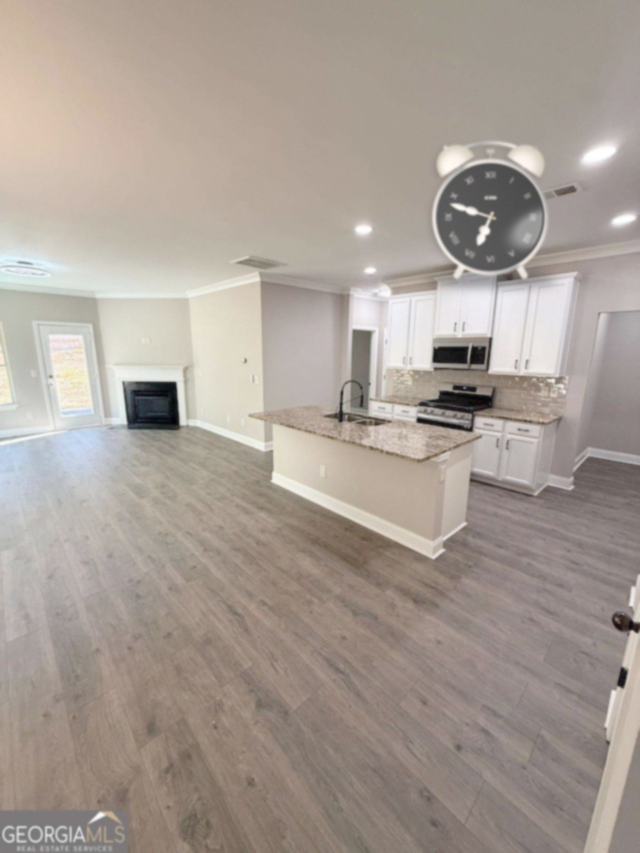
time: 6:48
